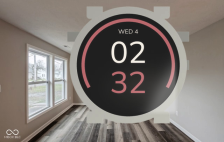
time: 2:32
